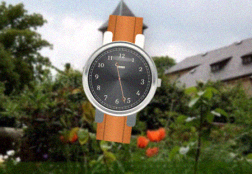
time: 11:27
